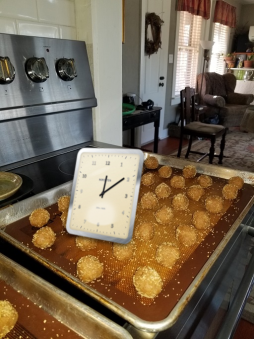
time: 12:09
